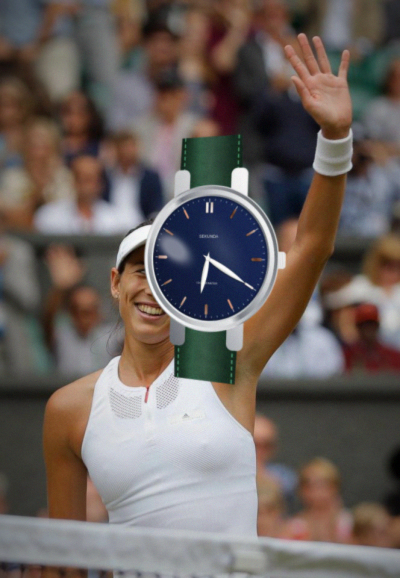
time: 6:20
